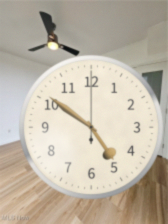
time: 4:51:00
